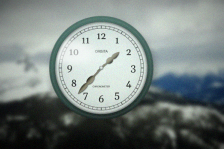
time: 1:37
